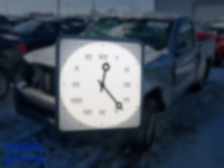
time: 12:23
